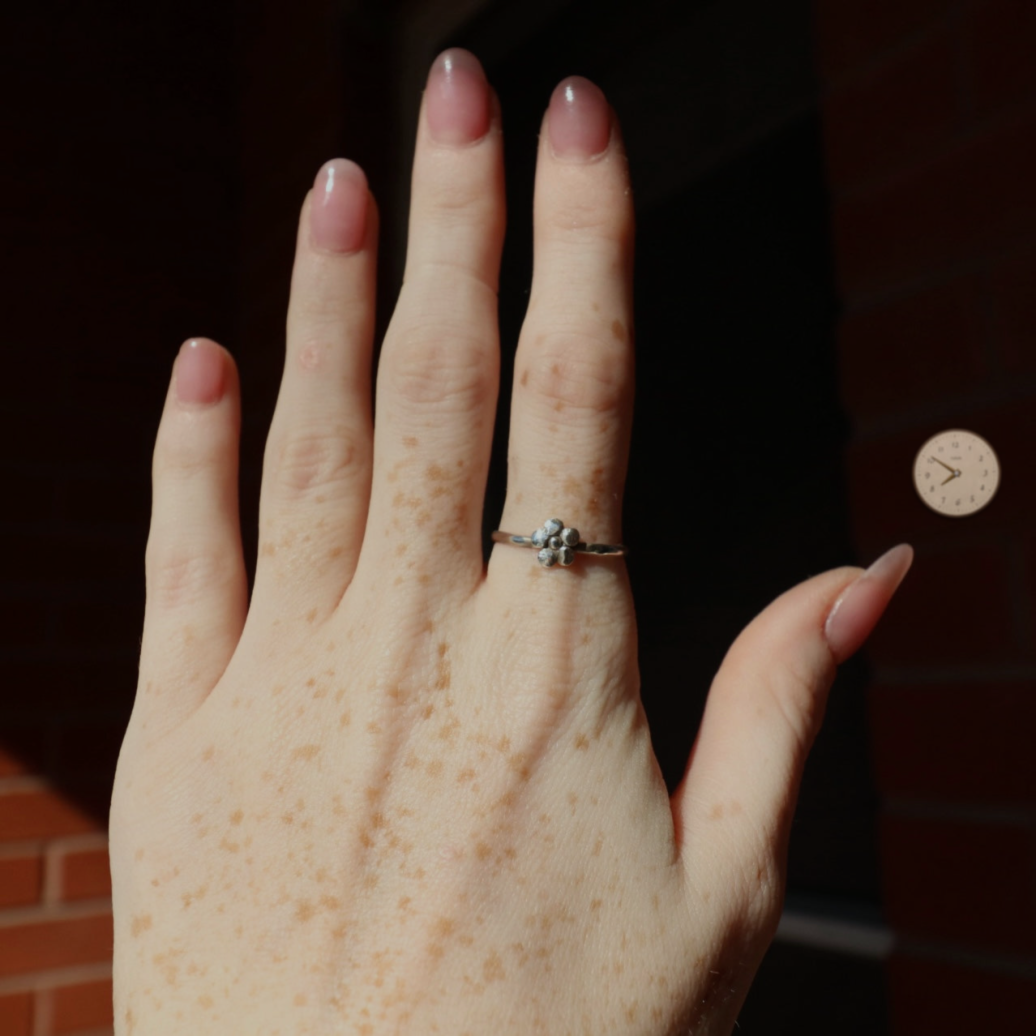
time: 7:51
